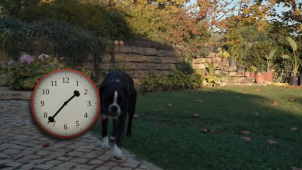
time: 1:37
